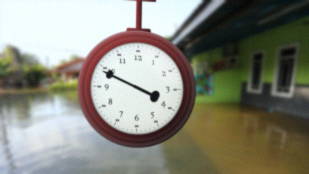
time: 3:49
